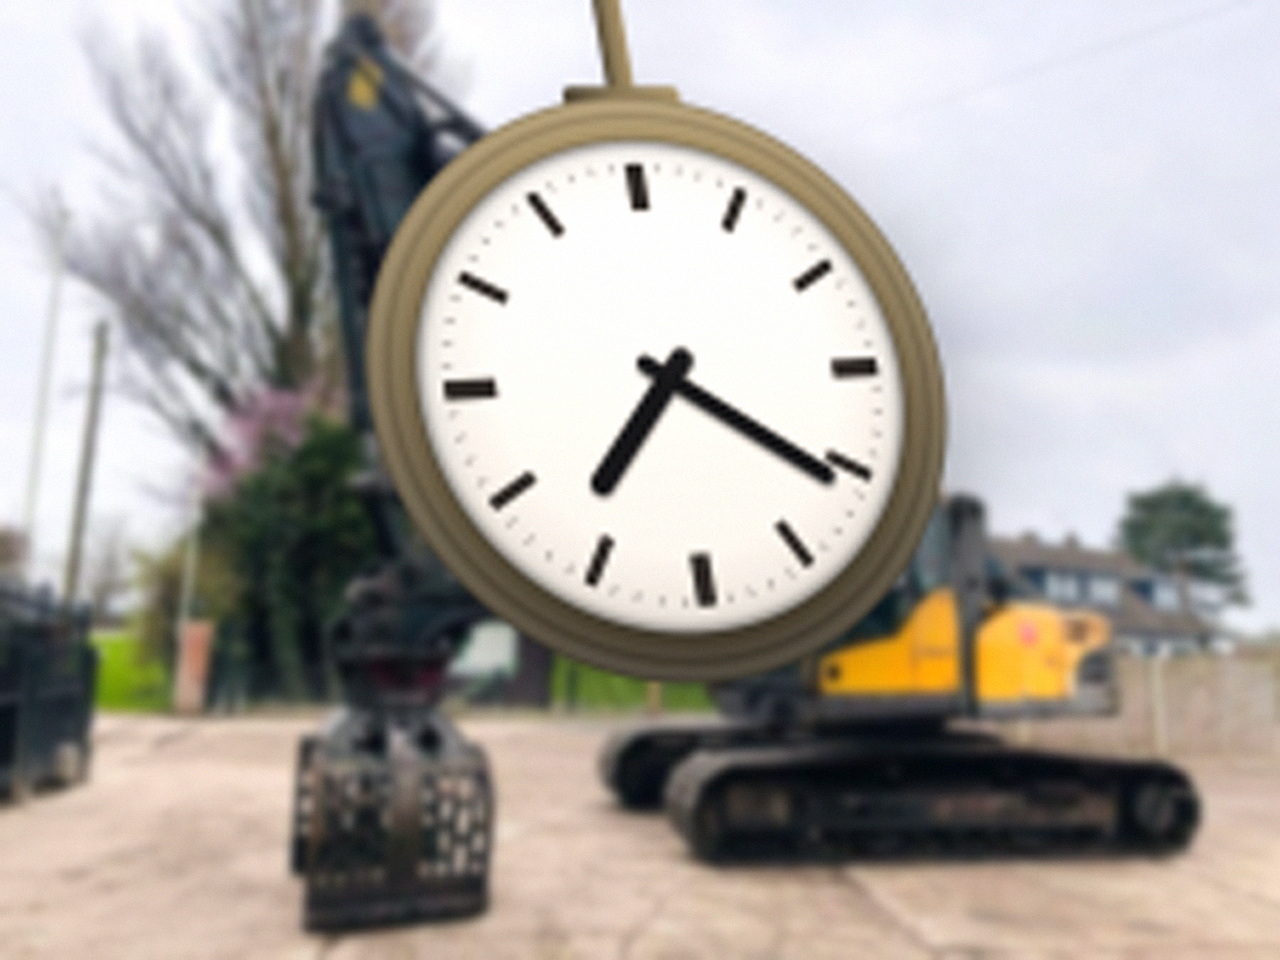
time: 7:21
